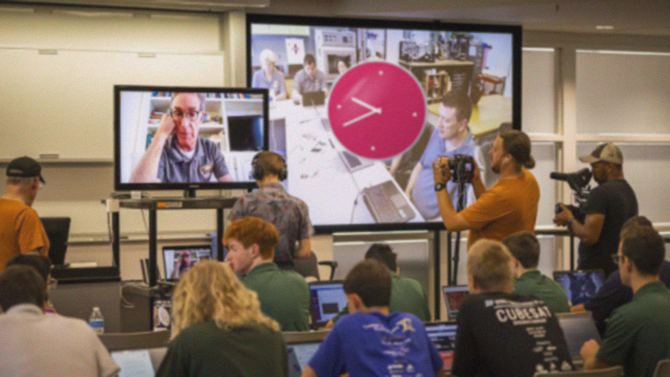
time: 9:40
